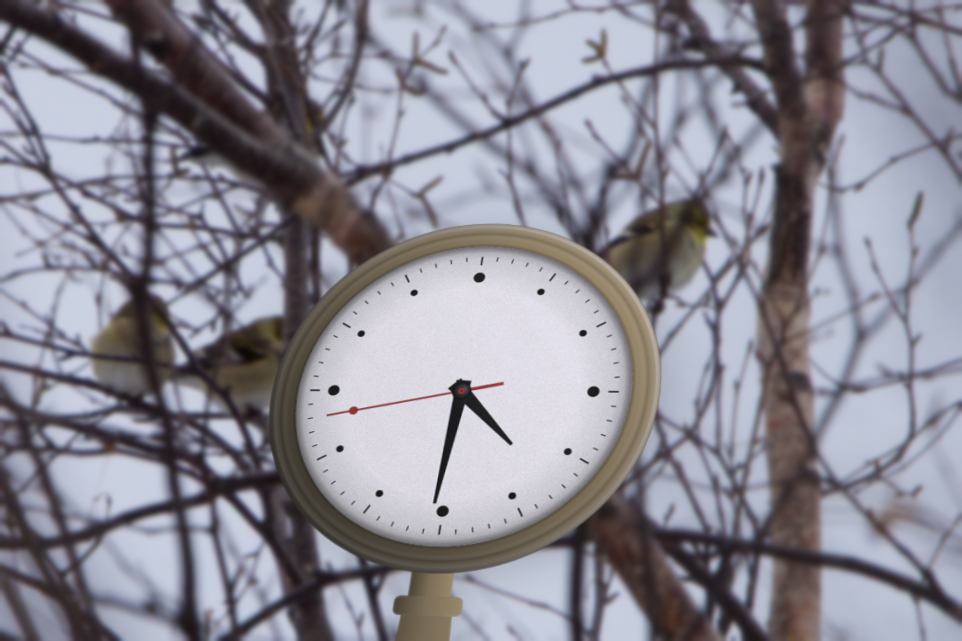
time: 4:30:43
